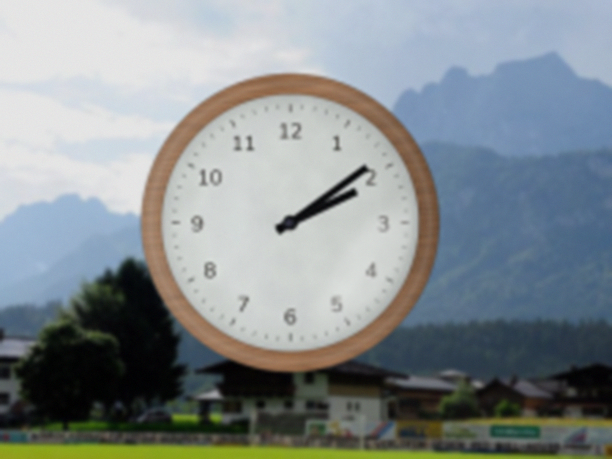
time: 2:09
